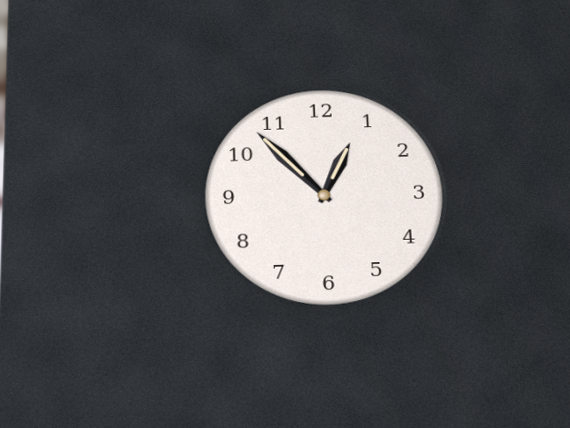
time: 12:53
